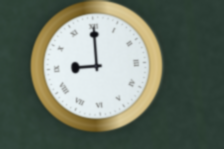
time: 9:00
